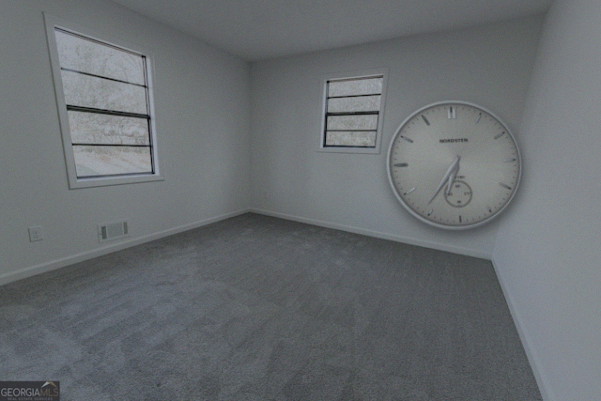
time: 6:36
